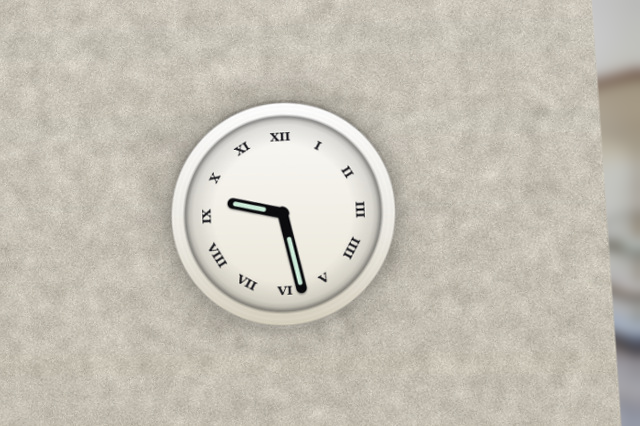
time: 9:28
